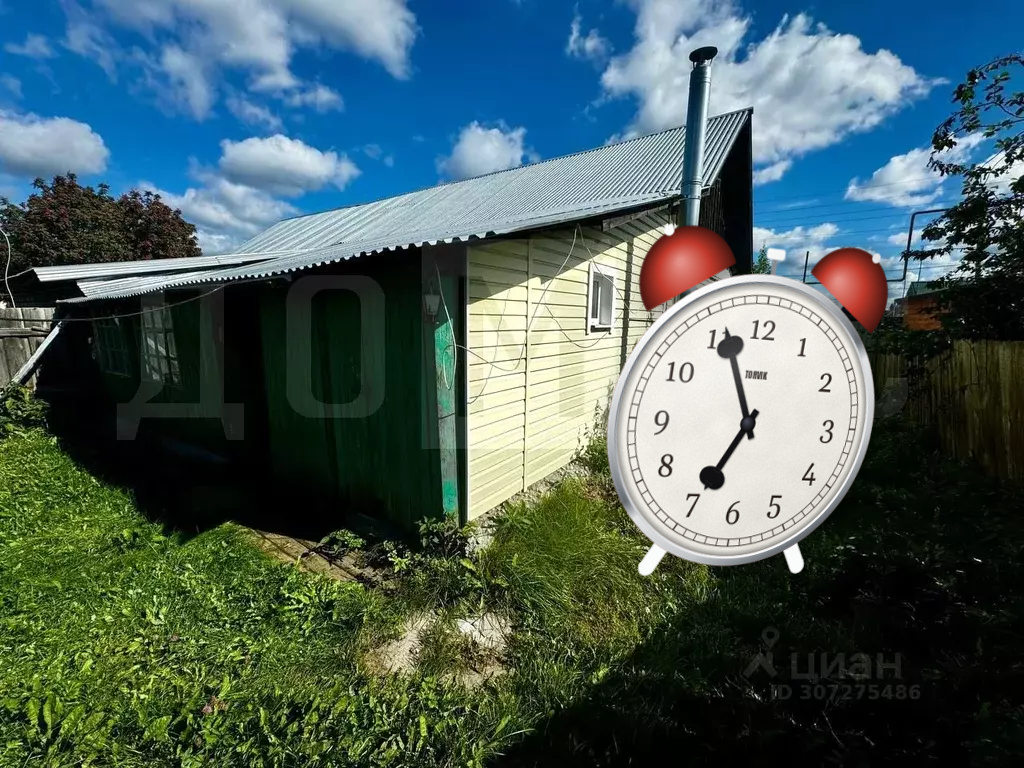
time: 6:56
